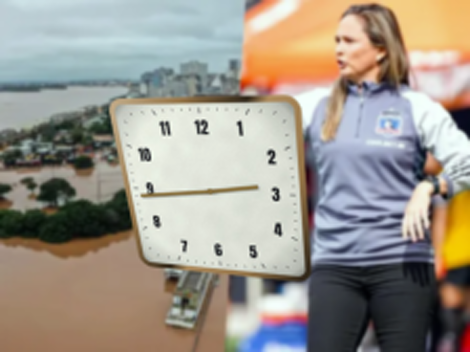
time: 2:44
